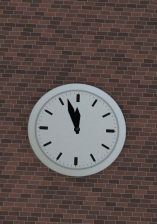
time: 11:57
